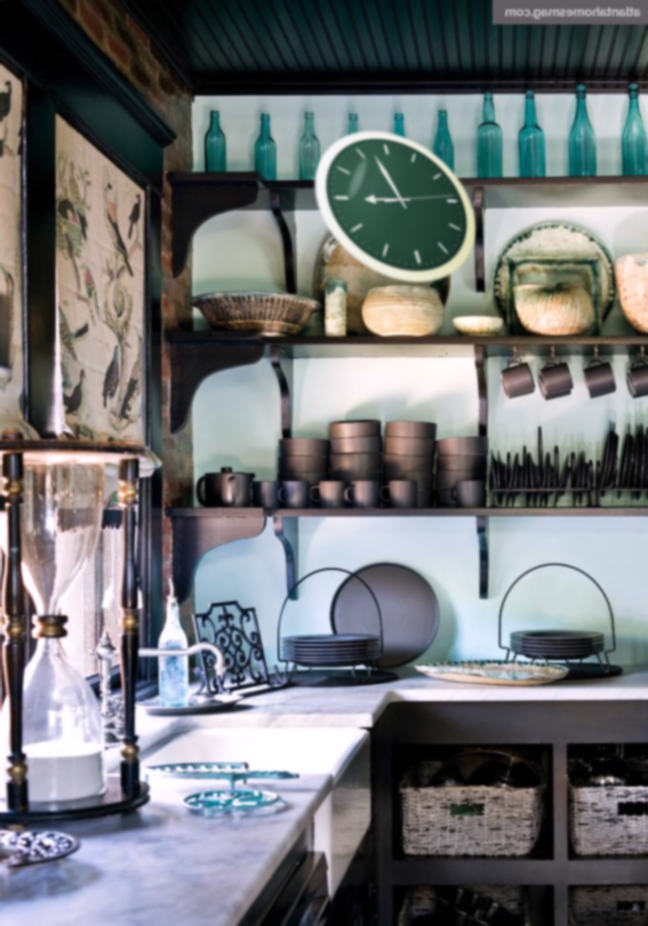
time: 8:57:14
